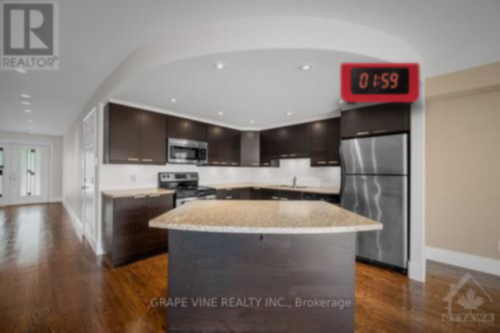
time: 1:59
